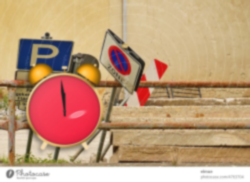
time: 11:59
